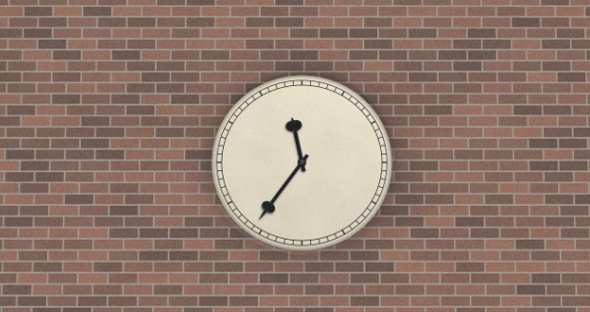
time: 11:36
